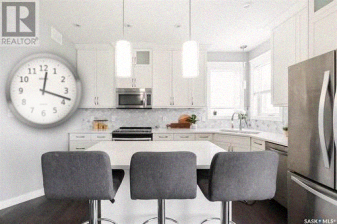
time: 12:18
